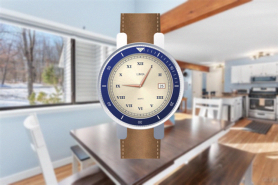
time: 9:05
